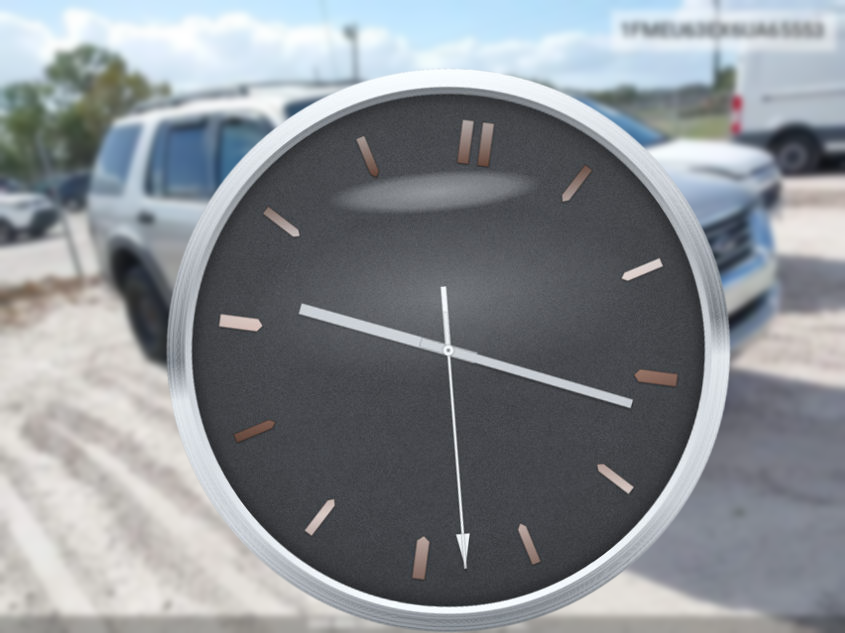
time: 9:16:28
